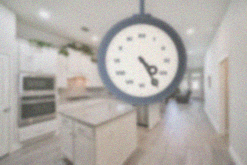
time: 4:25
